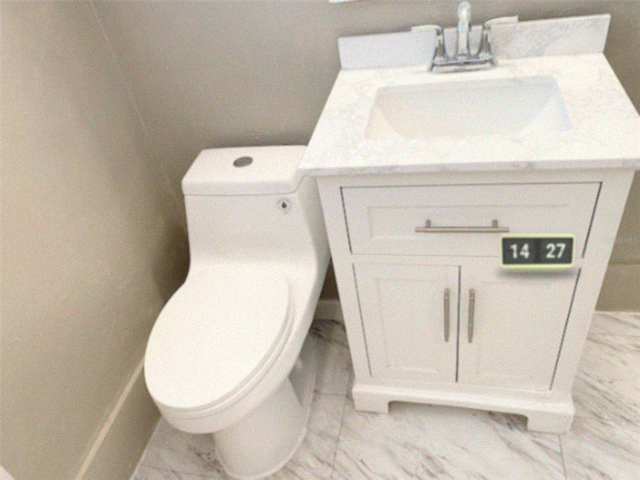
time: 14:27
